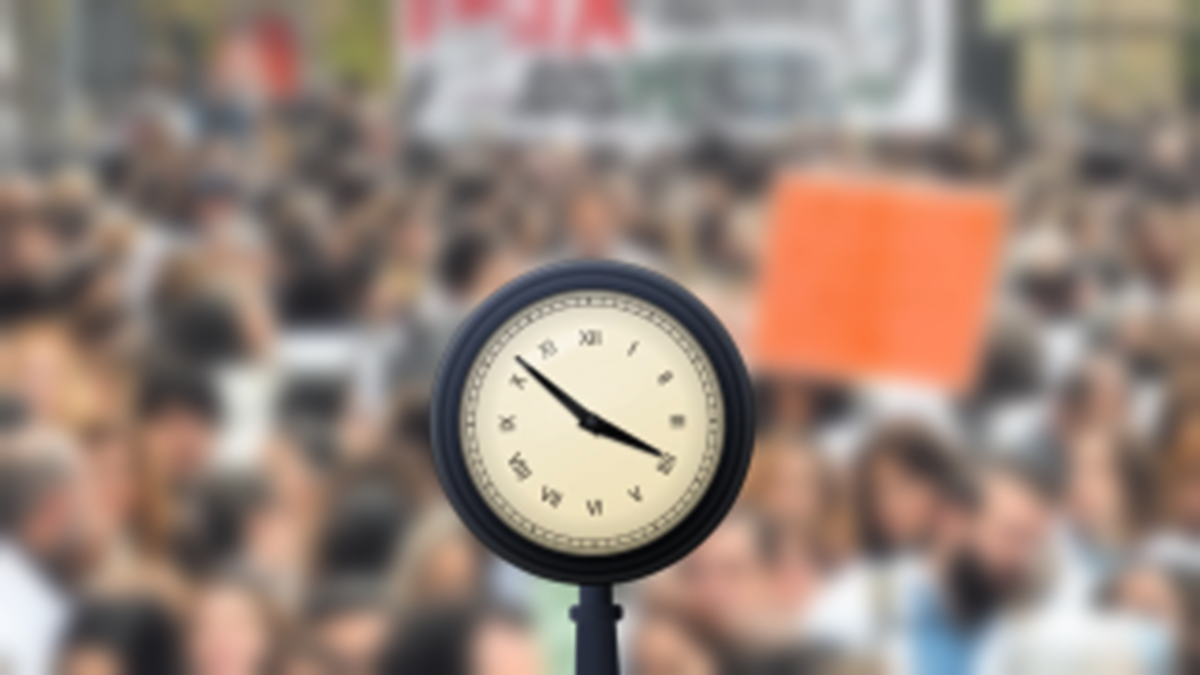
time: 3:52
